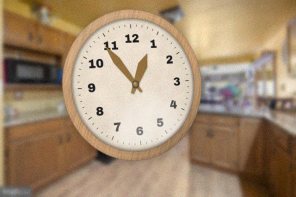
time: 12:54
